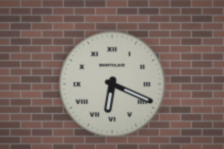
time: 6:19
